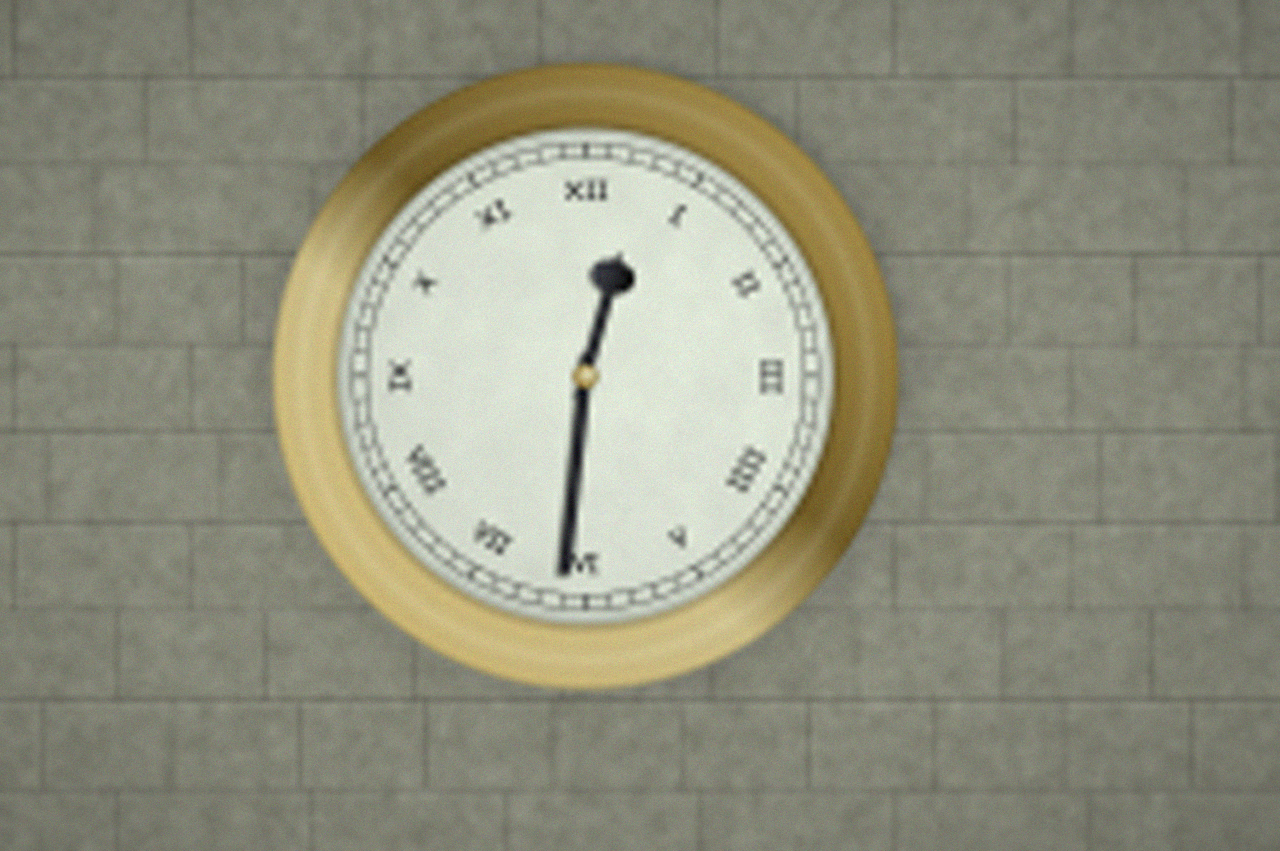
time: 12:31
